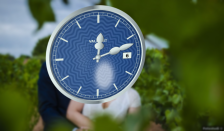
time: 12:12
